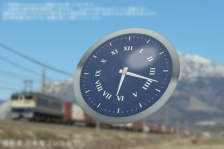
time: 6:18
